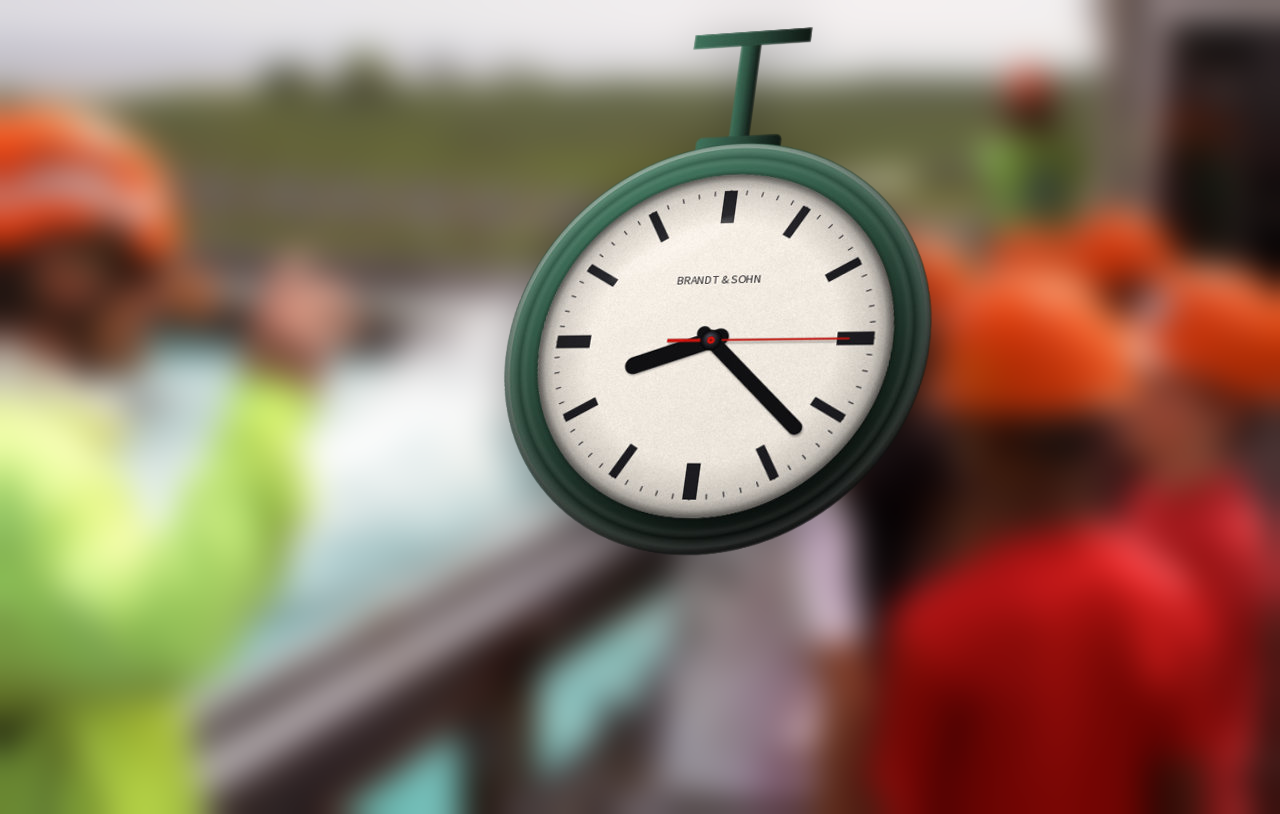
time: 8:22:15
